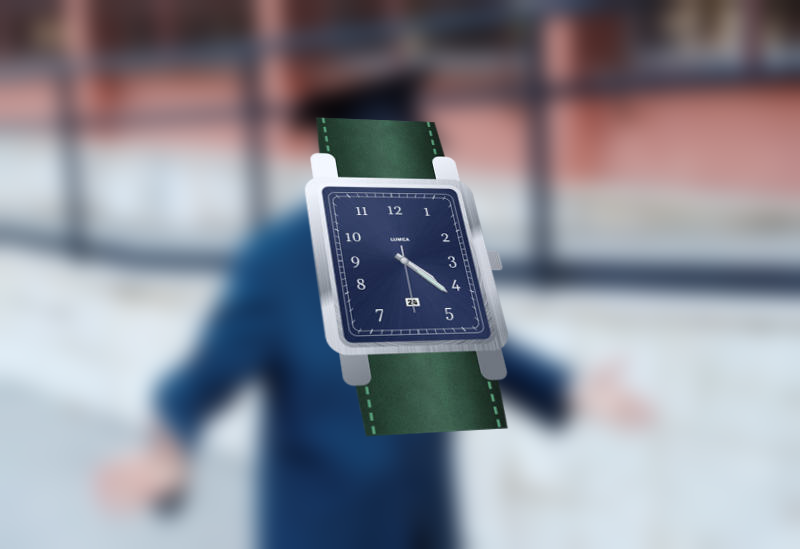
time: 4:22:30
